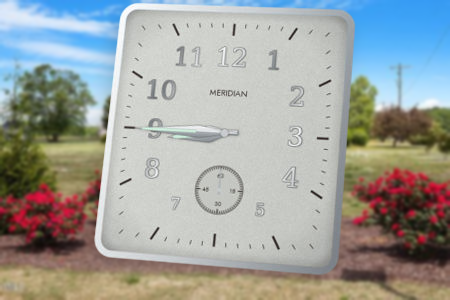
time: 8:45
